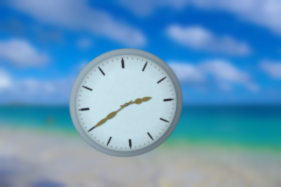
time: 2:40
